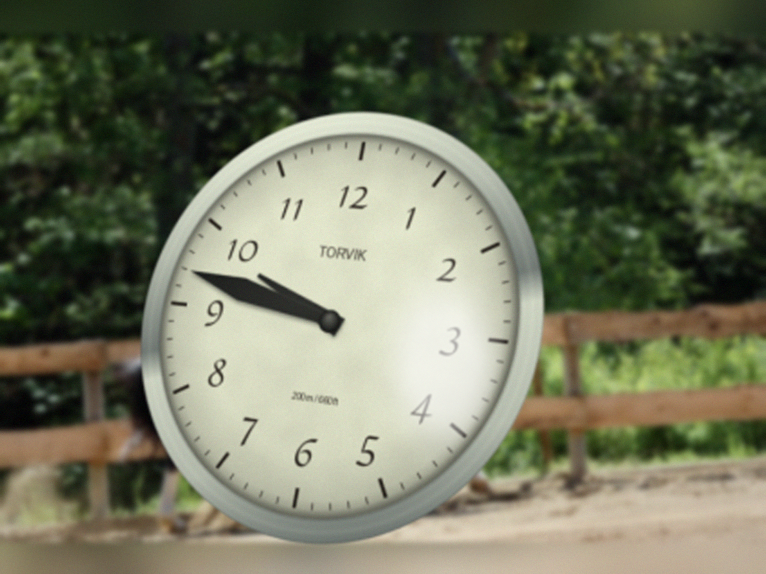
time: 9:47
